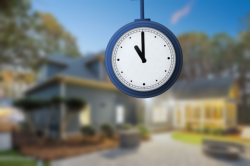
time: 11:00
